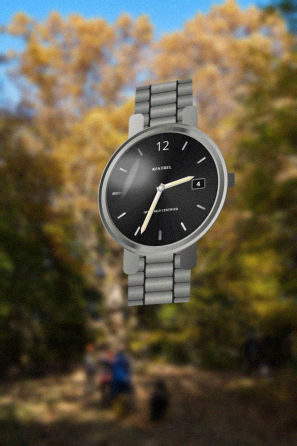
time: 2:34
